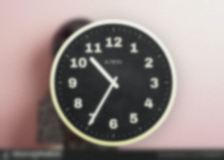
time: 10:35
